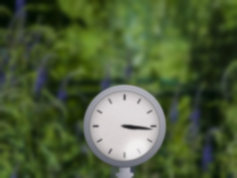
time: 3:16
